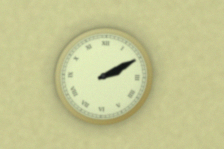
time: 2:10
